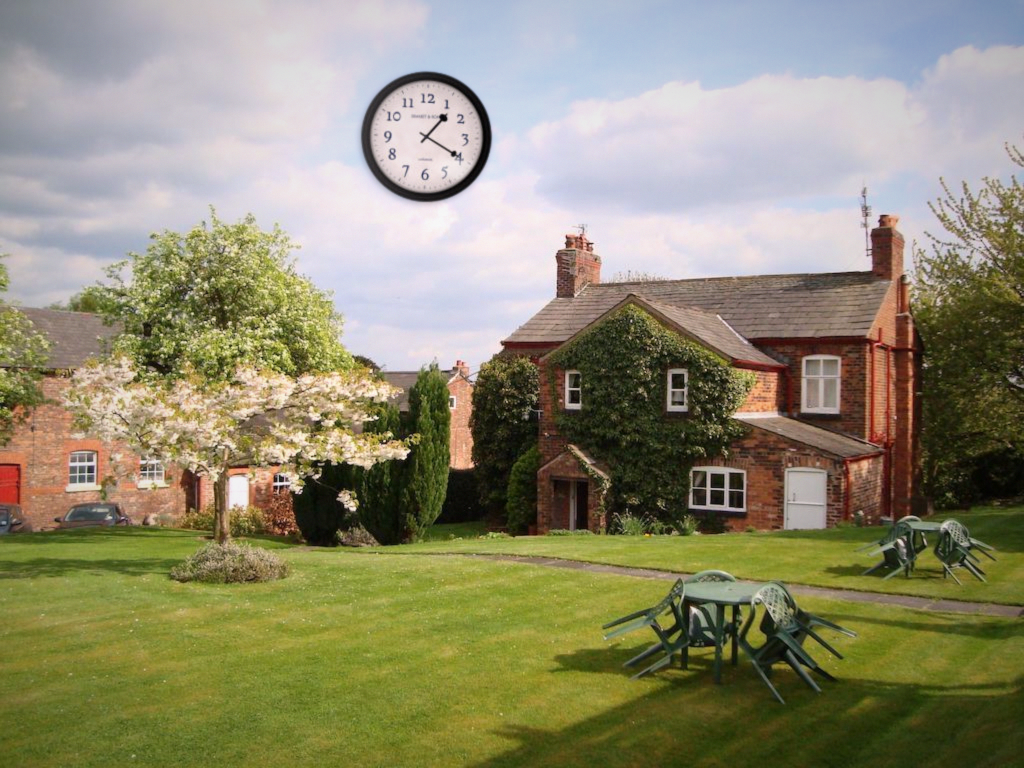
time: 1:20
